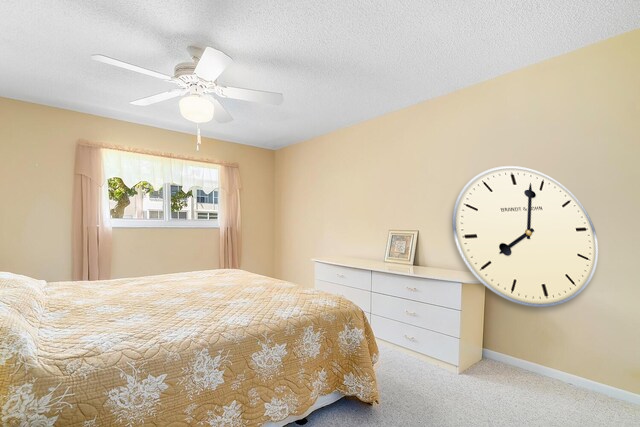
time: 8:03
